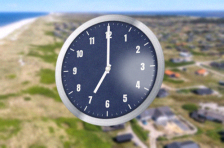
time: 7:00
